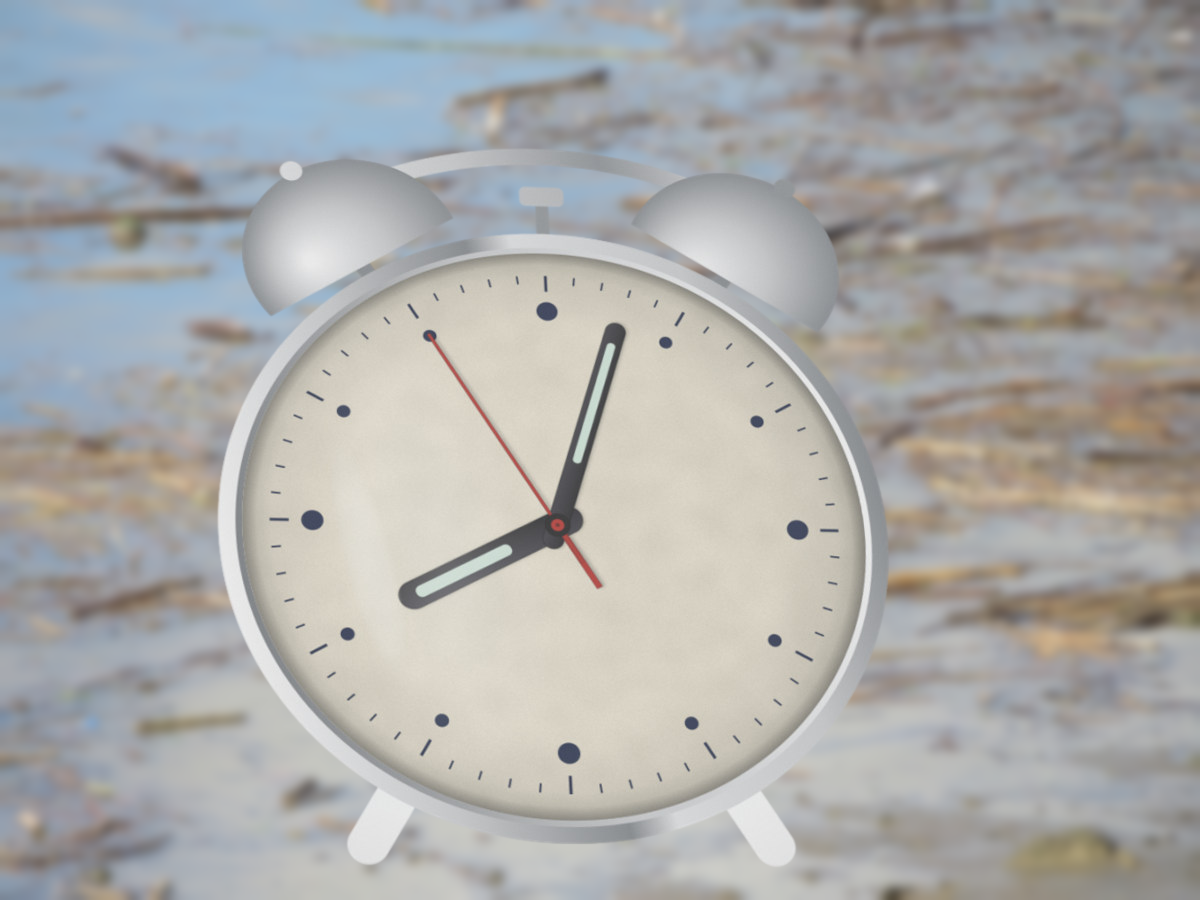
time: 8:02:55
